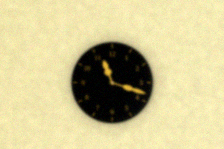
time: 11:18
